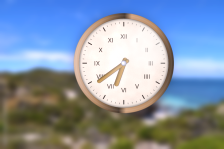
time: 6:39
